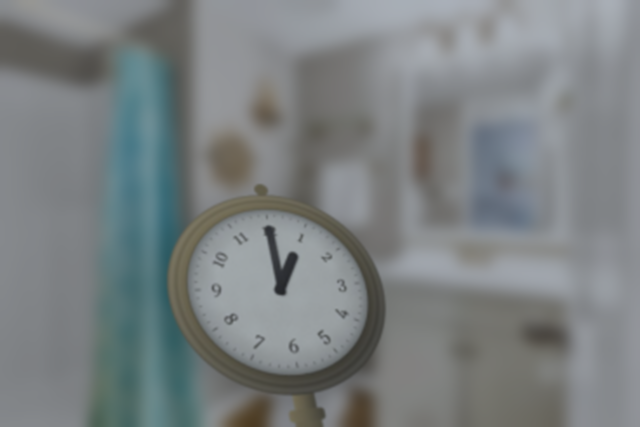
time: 1:00
